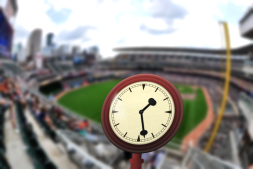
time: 1:28
